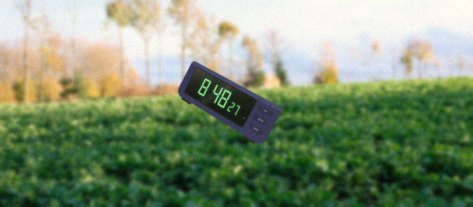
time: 8:48:27
